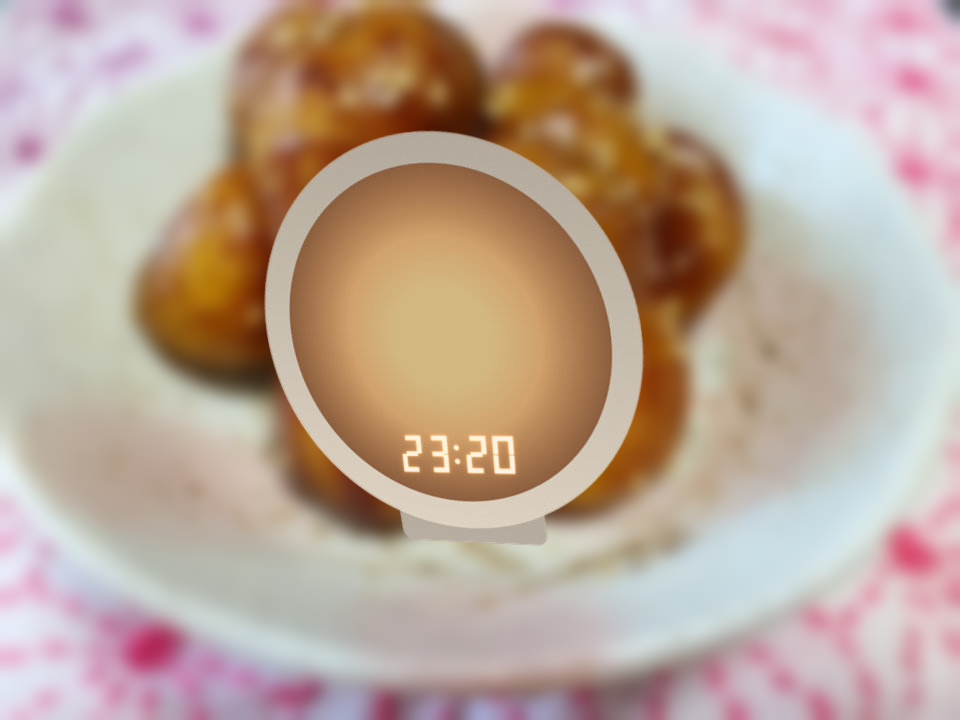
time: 23:20
